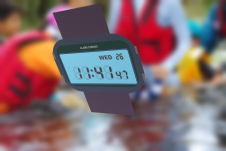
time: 11:41:47
